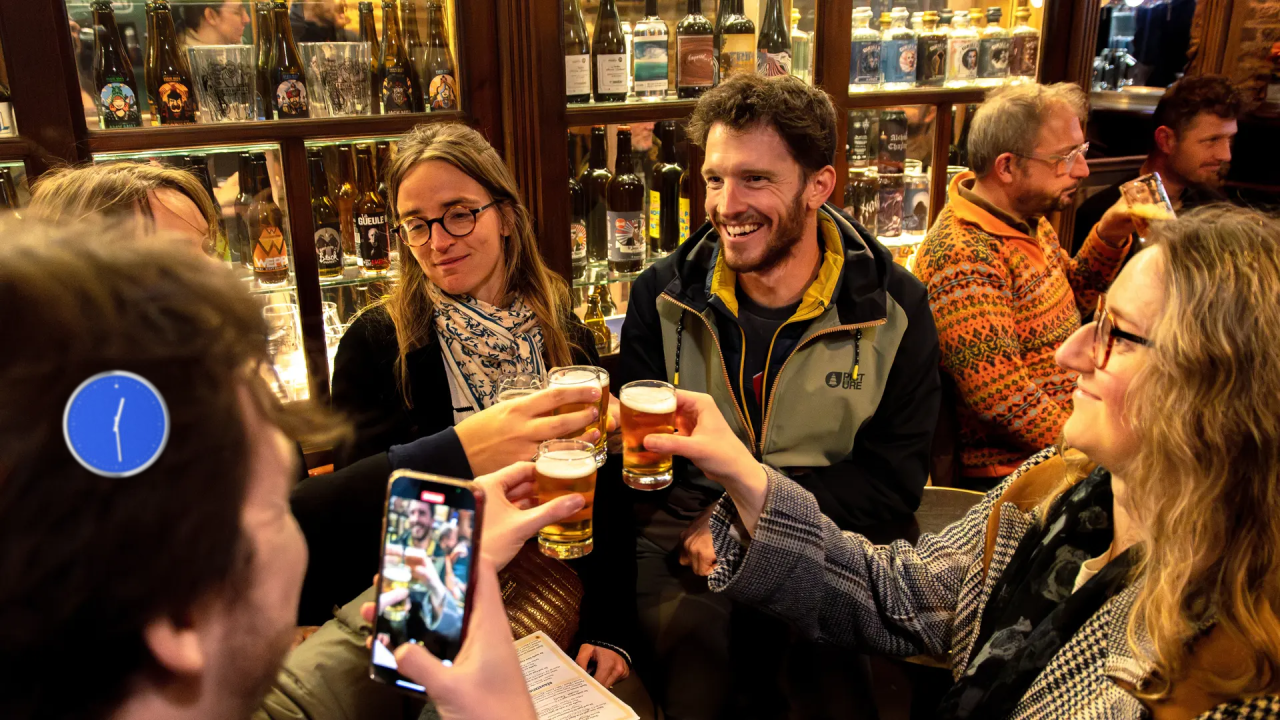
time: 12:29
